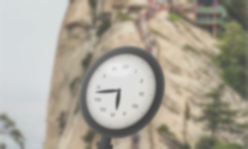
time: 5:43
